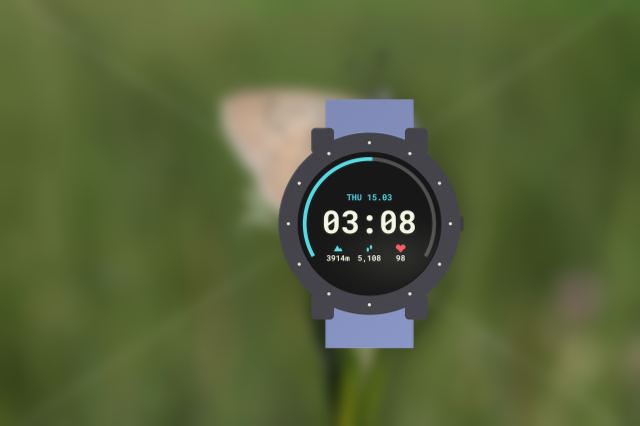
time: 3:08
